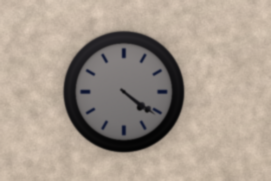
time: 4:21
